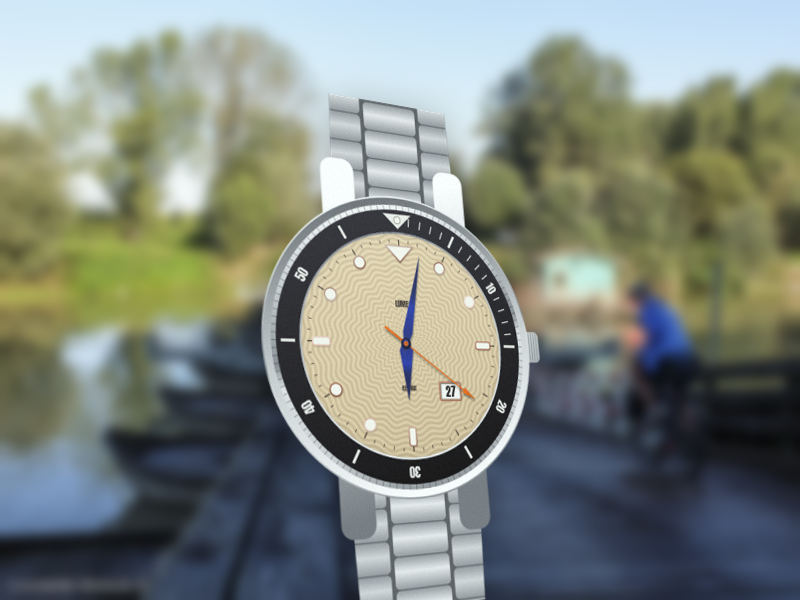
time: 6:02:21
